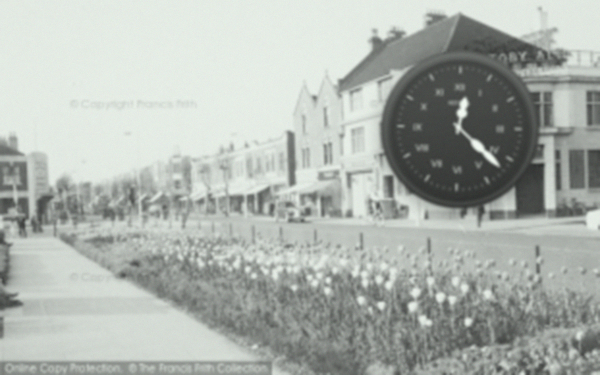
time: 12:22
